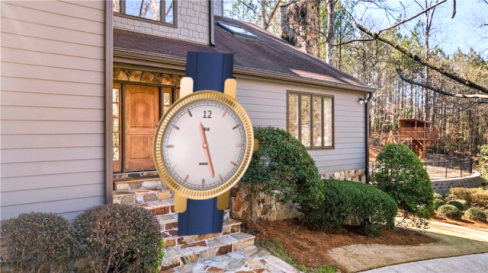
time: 11:27
